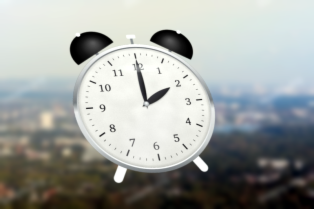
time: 2:00
